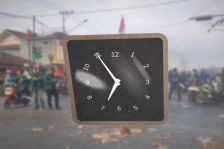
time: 6:55
